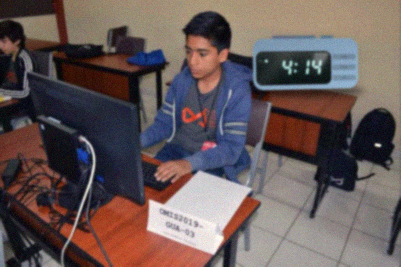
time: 4:14
